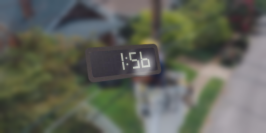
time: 1:56
